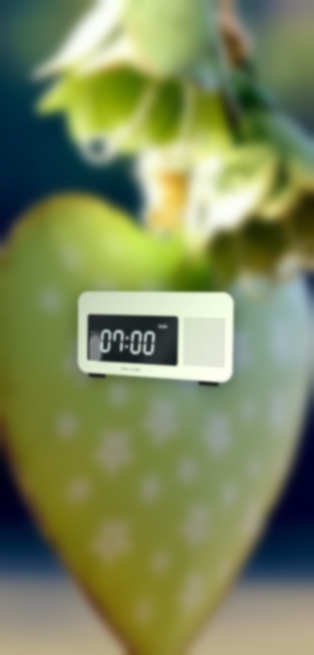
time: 7:00
